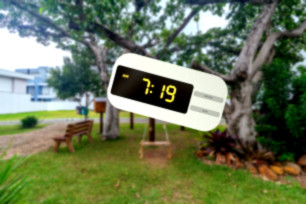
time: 7:19
